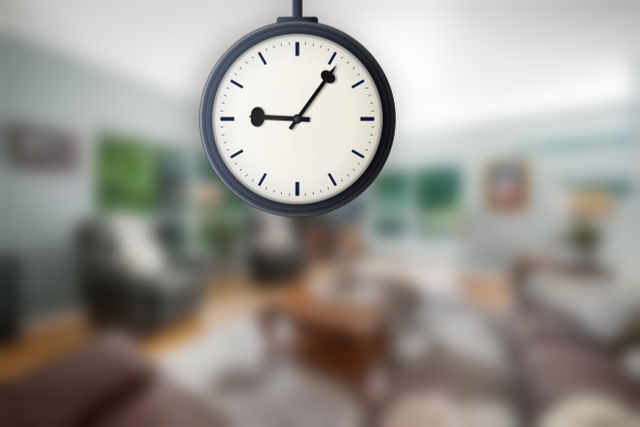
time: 9:06
